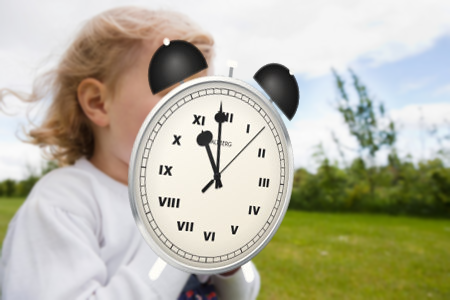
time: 10:59:07
